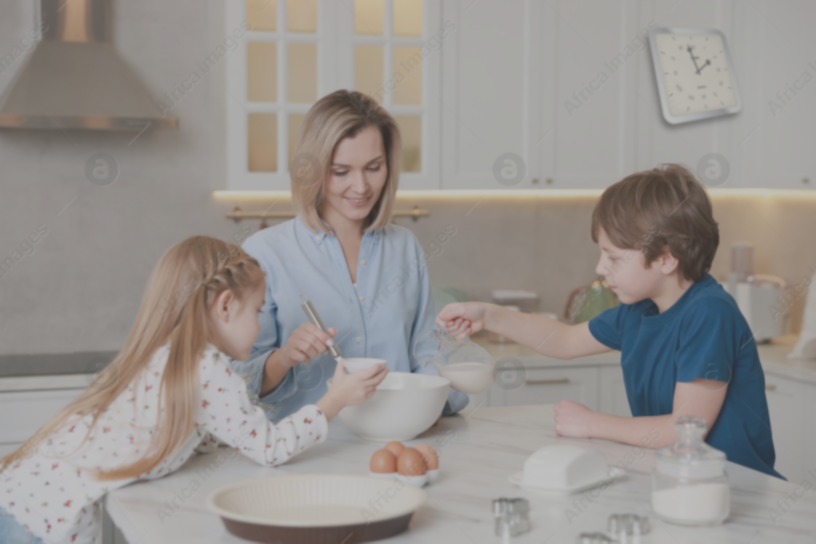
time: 1:58
